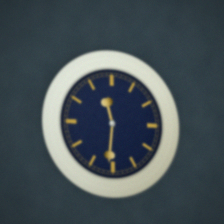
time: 11:31
